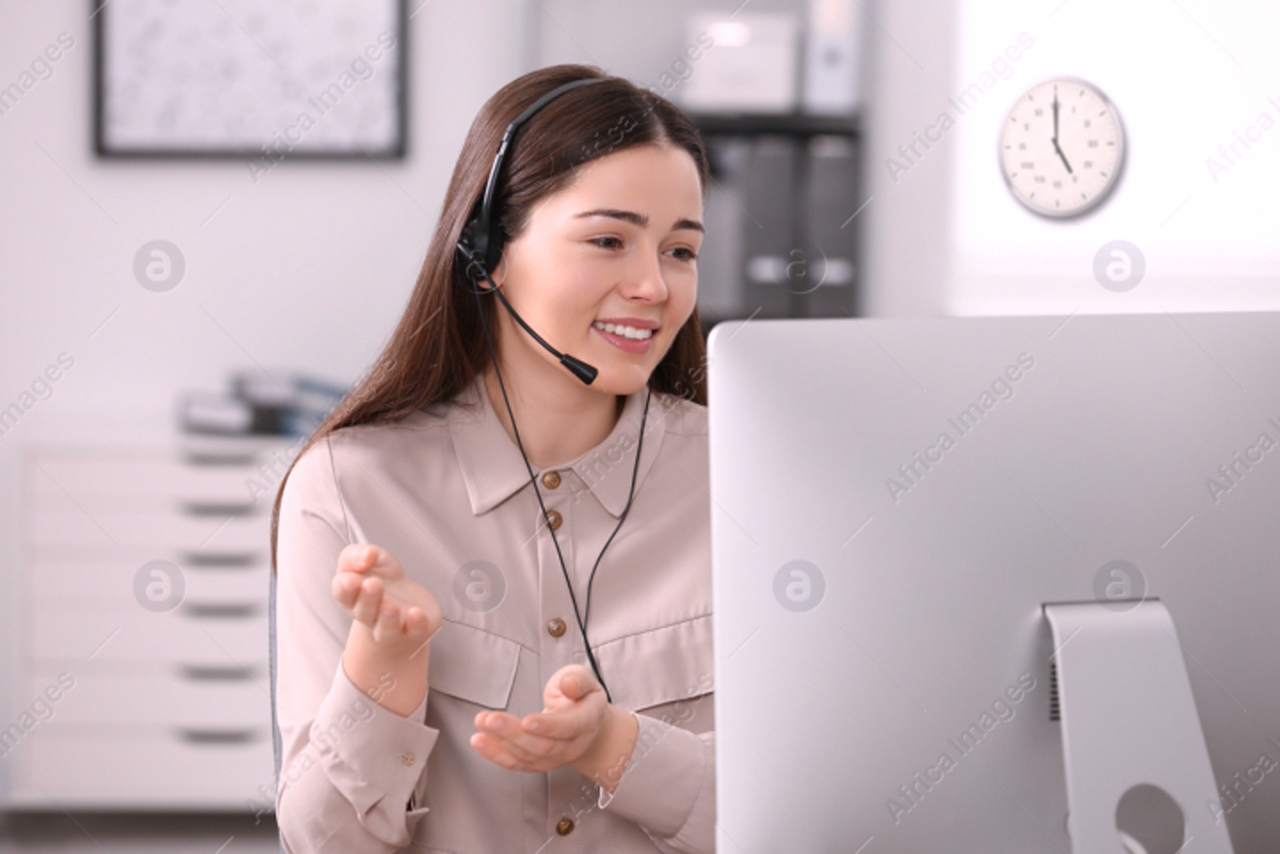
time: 5:00
